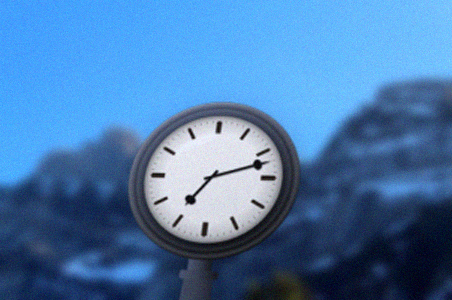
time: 7:12
